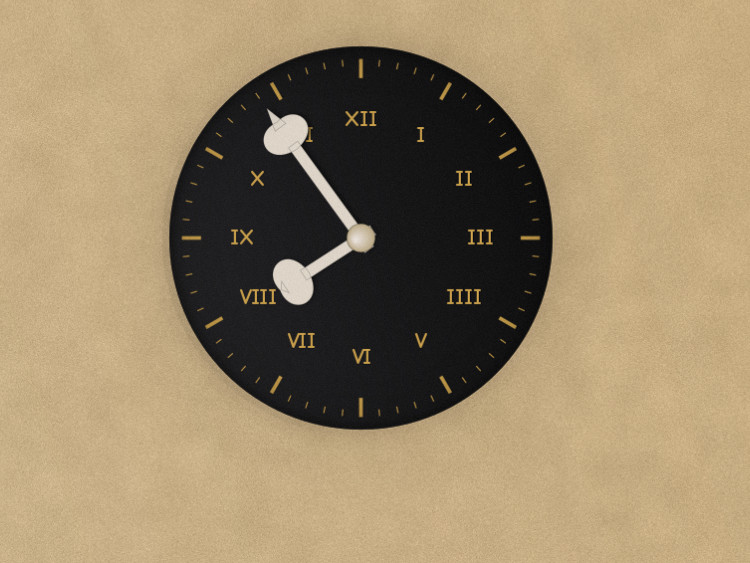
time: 7:54
